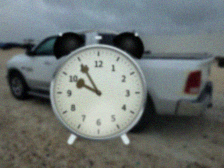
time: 9:55
